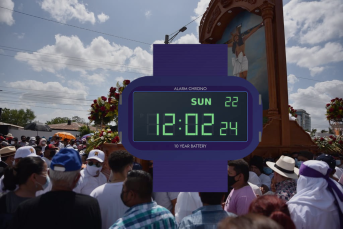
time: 12:02:24
